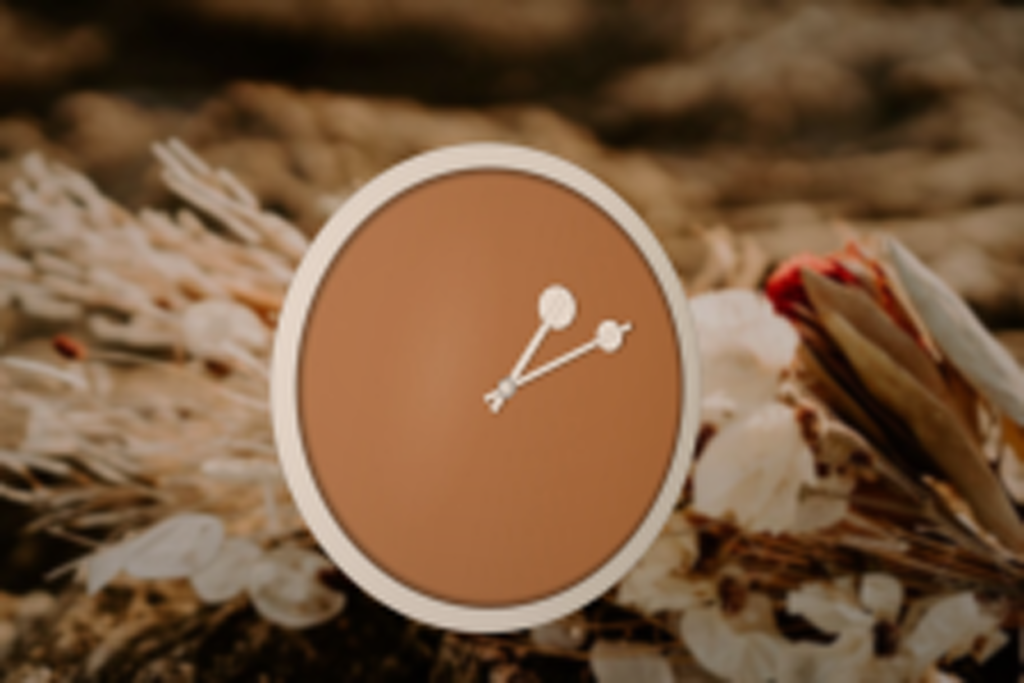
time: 1:11
